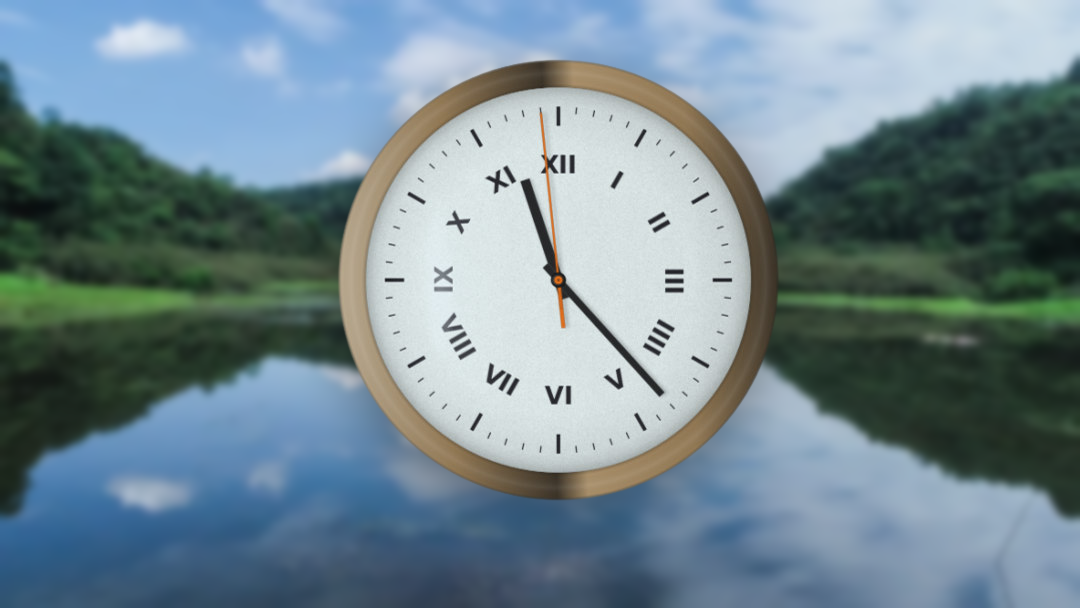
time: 11:22:59
